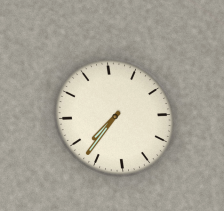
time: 7:37
